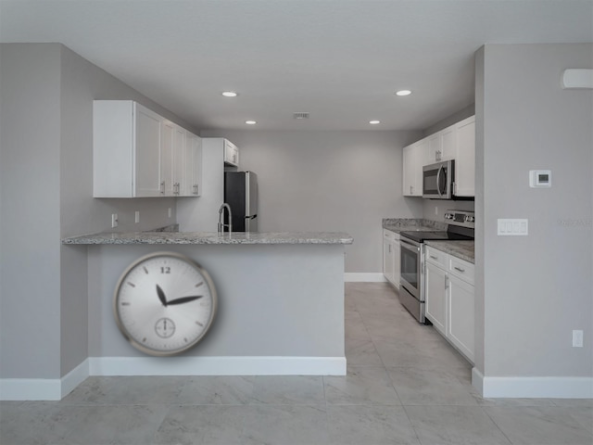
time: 11:13
